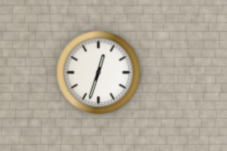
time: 12:33
